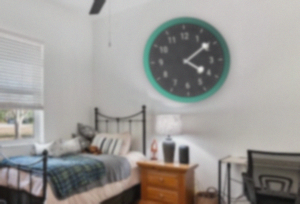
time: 4:09
